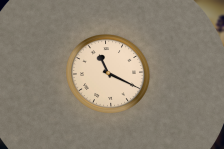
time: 11:20
